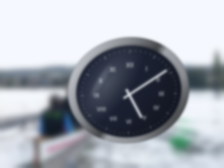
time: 5:09
